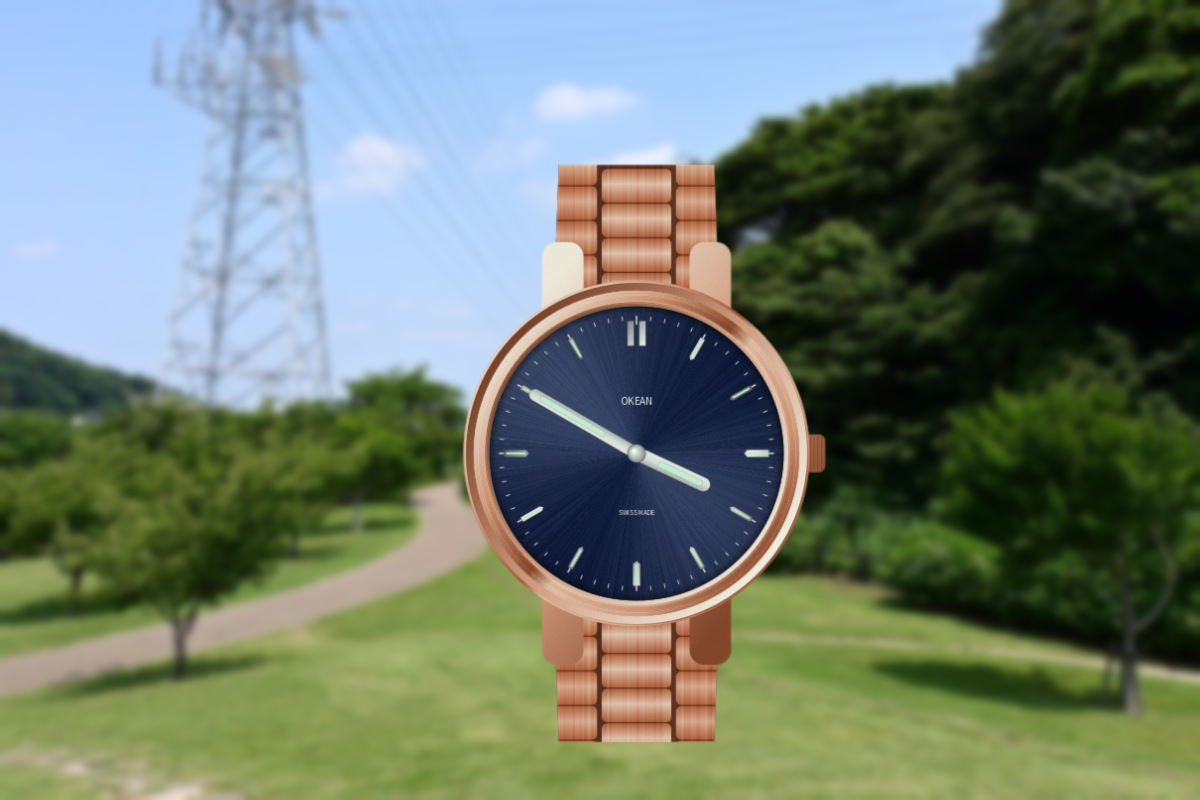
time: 3:50
